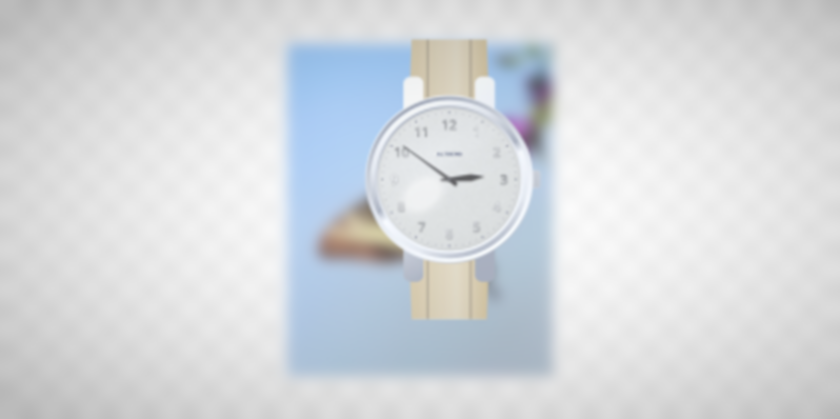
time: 2:51
